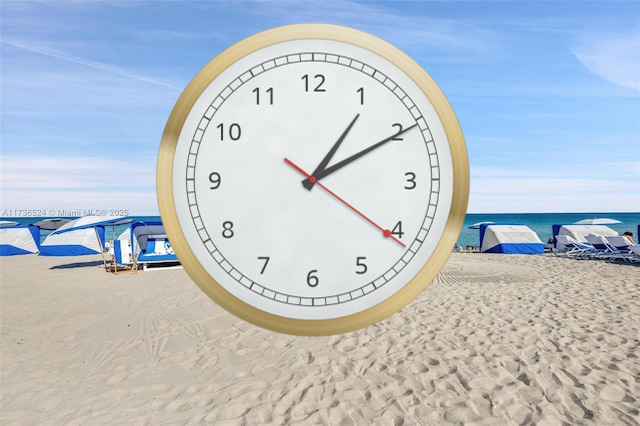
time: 1:10:21
